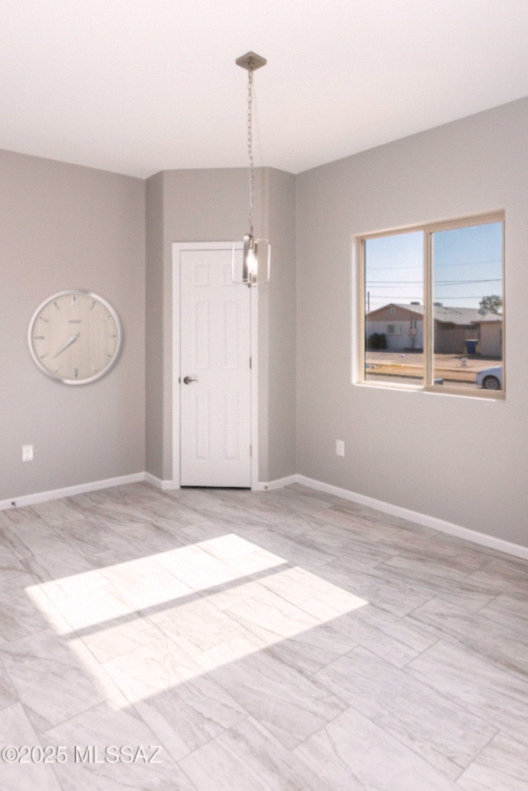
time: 7:38
